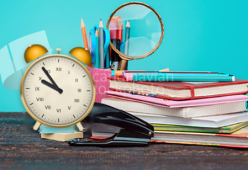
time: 9:54
